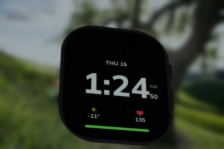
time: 1:24
